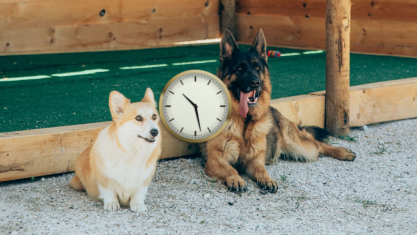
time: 10:28
